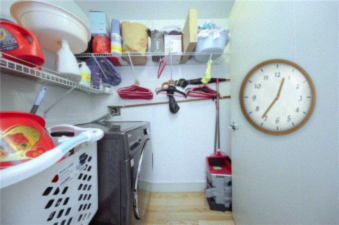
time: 12:36
